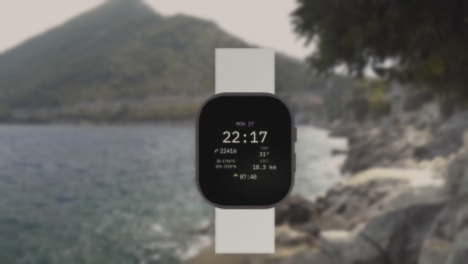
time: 22:17
